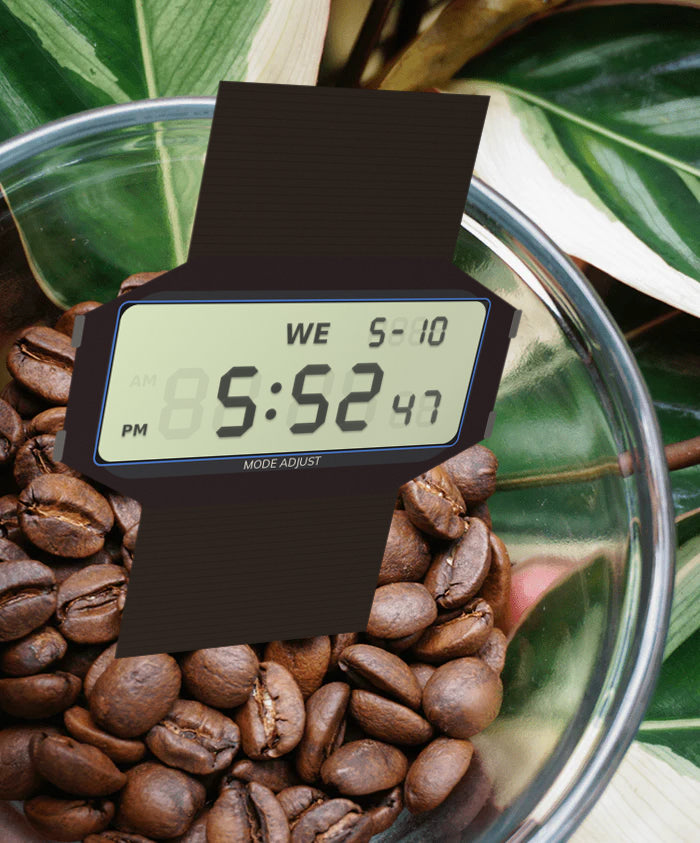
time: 5:52:47
